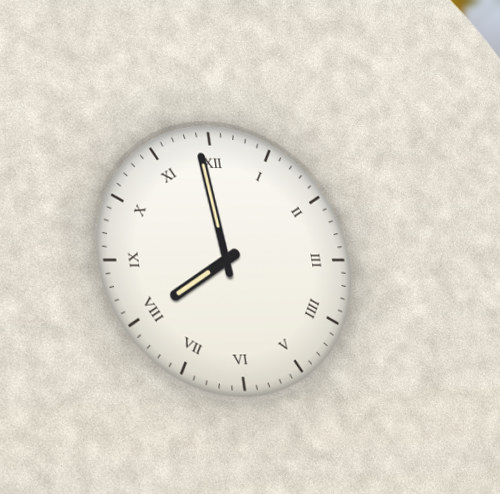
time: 7:59
